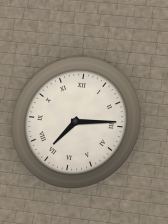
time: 7:14
